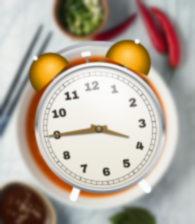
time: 3:45
